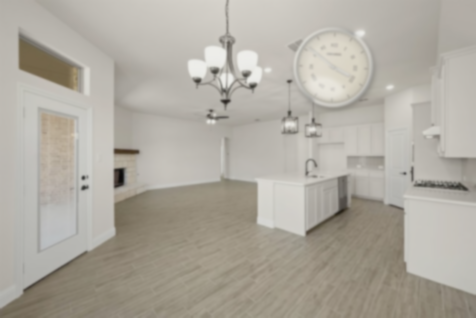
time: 3:51
